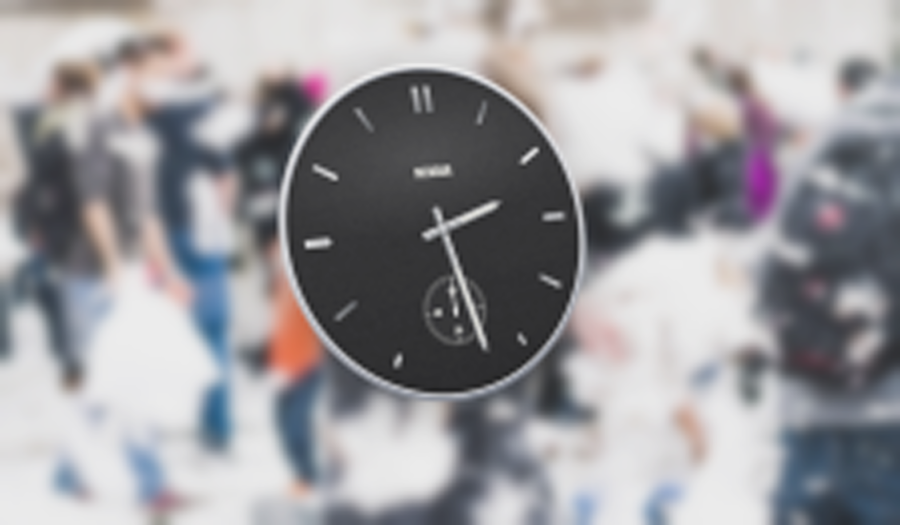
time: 2:28
